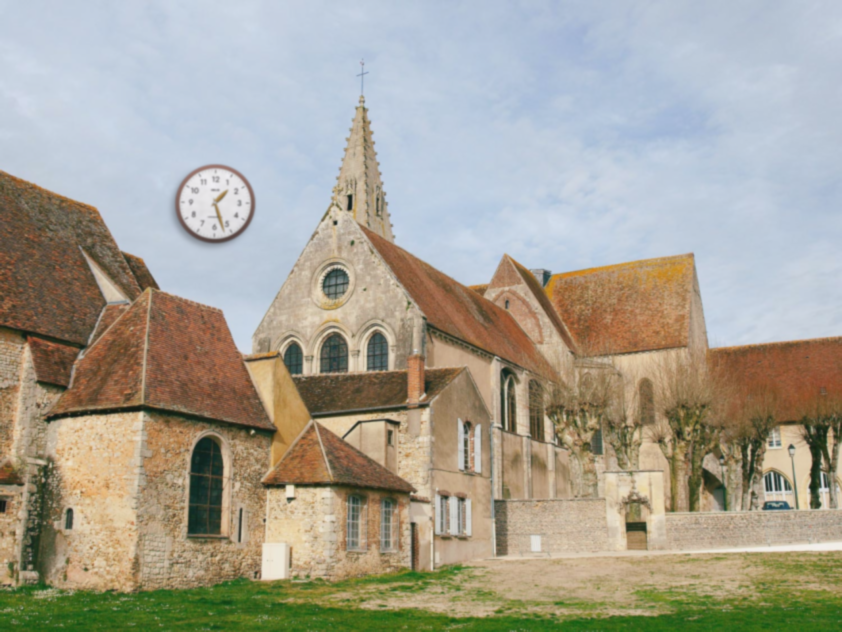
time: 1:27
